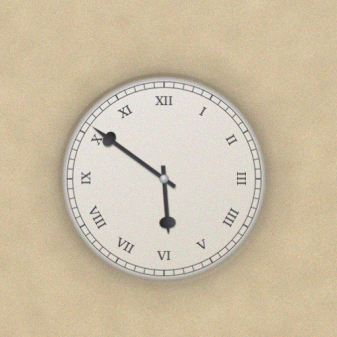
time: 5:51
